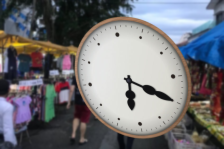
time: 6:20
